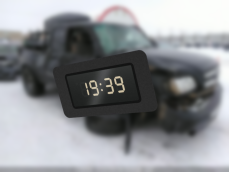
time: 19:39
